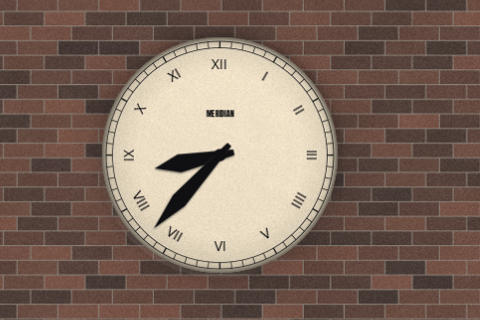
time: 8:37
